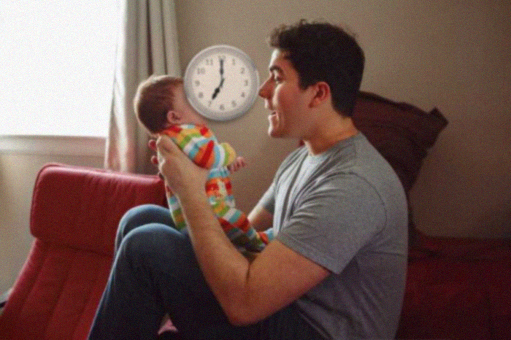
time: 7:00
